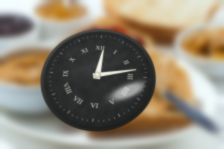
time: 12:13
